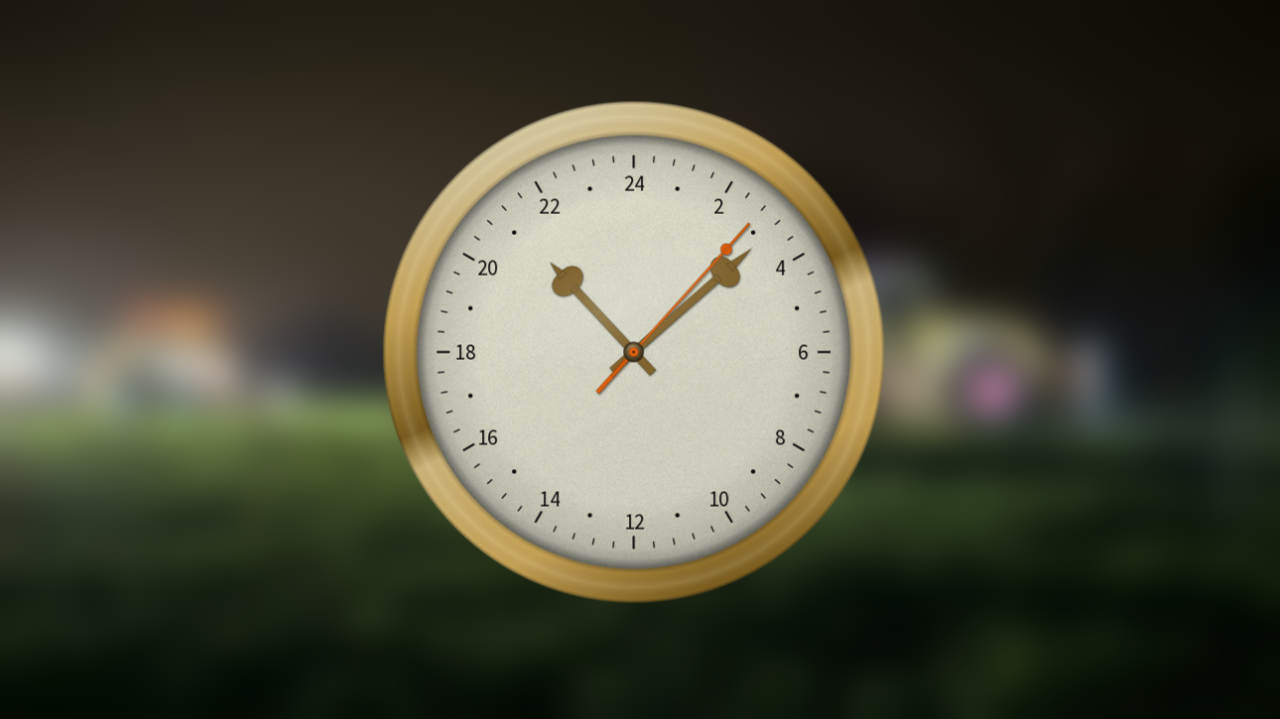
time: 21:08:07
